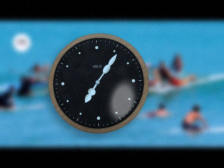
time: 7:06
